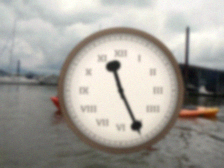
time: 11:26
